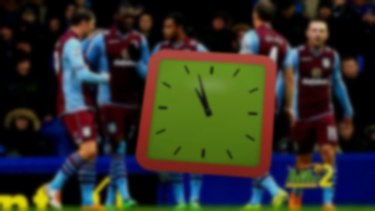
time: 10:57
